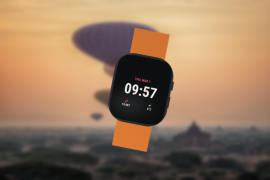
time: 9:57
